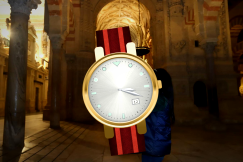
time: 3:19
